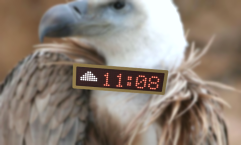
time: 11:08
